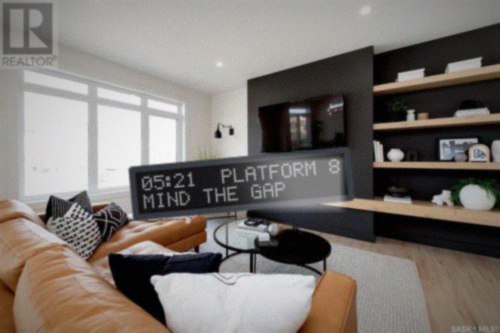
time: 5:21
